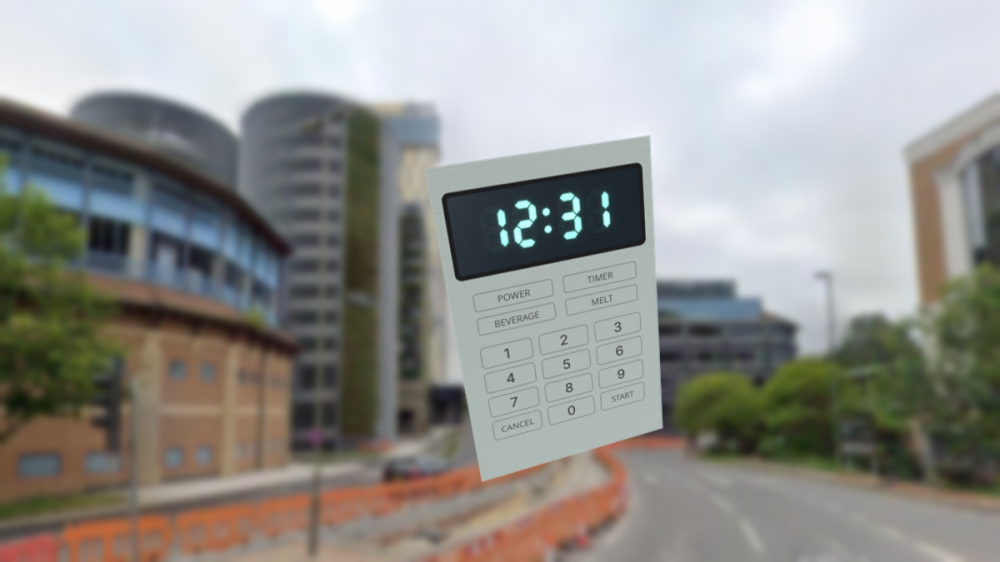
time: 12:31
